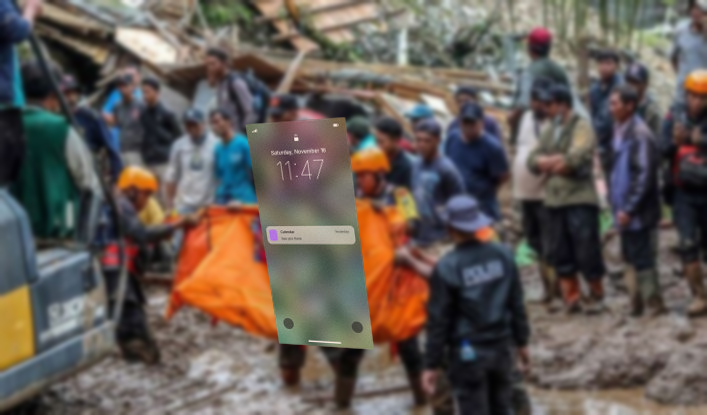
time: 11:47
